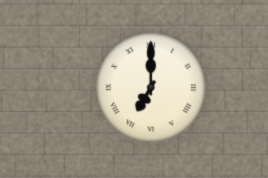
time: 7:00
